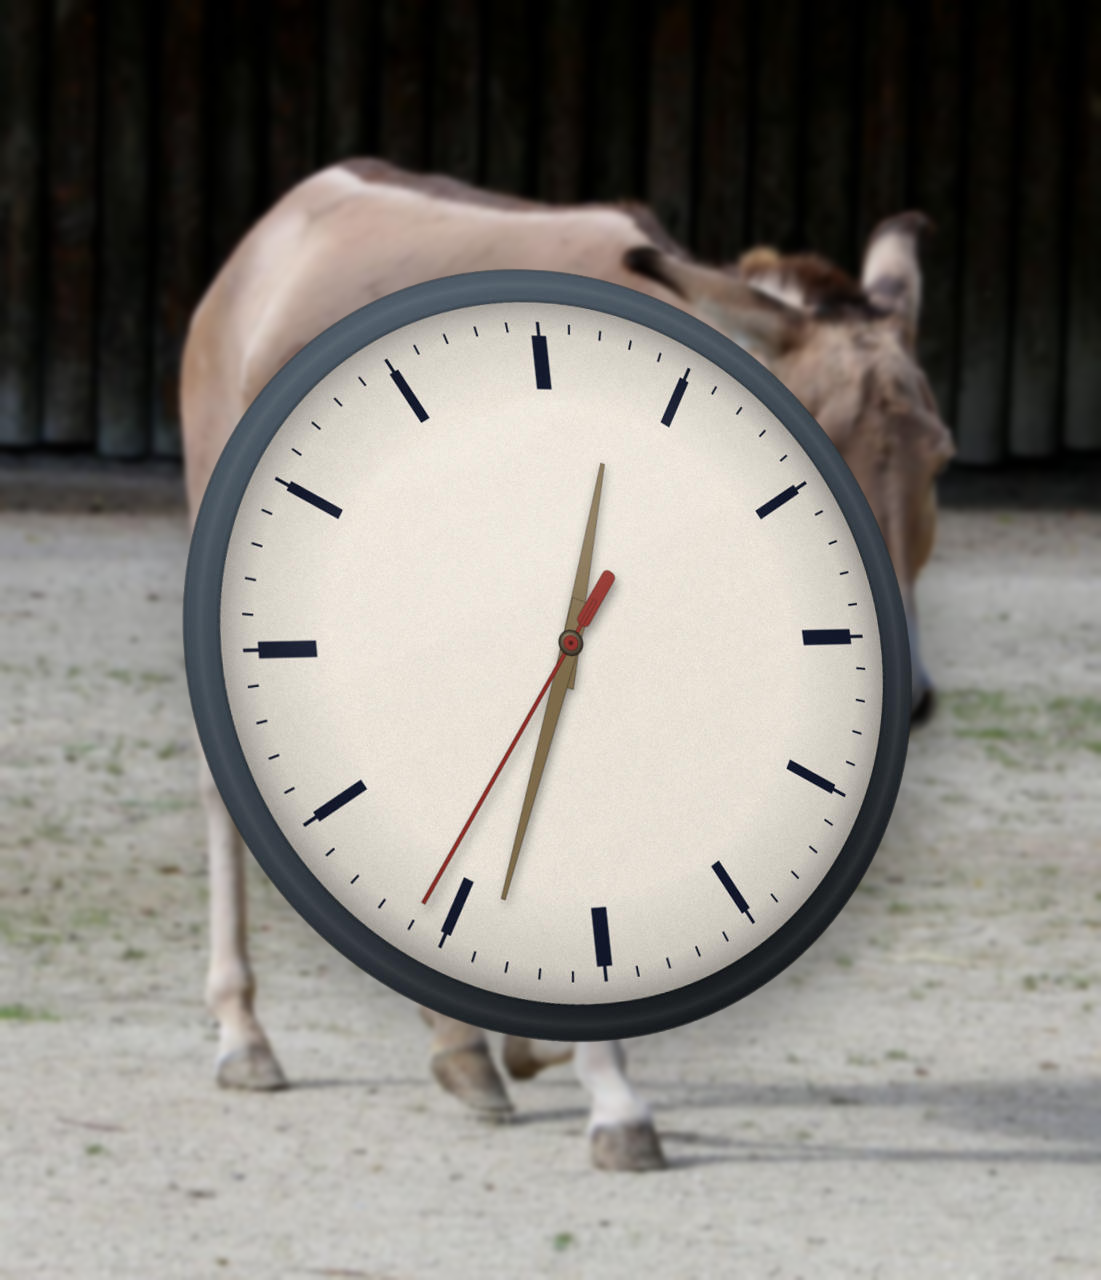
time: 12:33:36
